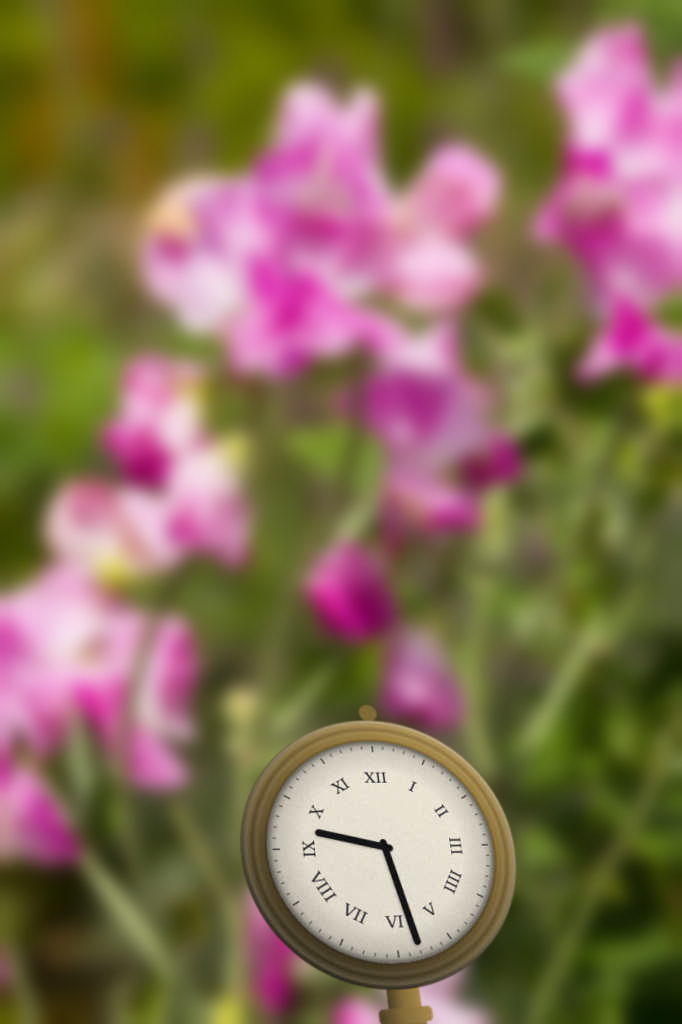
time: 9:28
